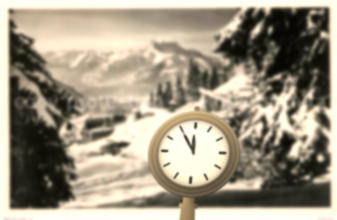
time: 11:55
